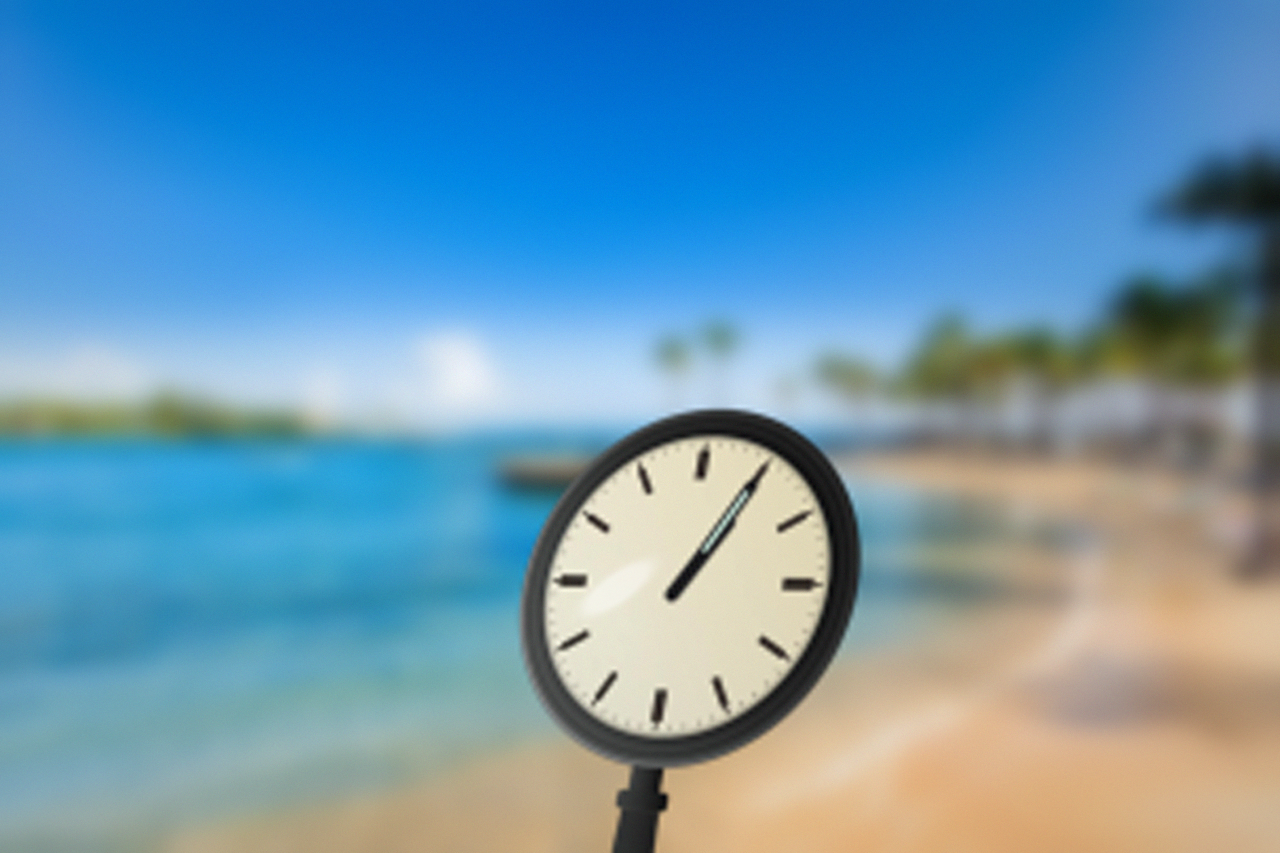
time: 1:05
